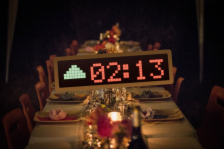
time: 2:13
